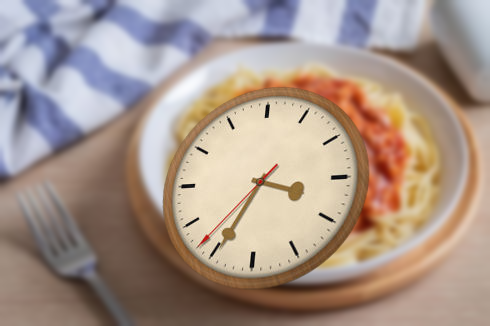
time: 3:34:37
